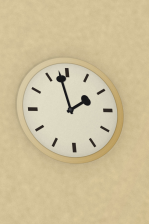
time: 1:58
